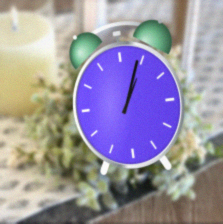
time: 1:04
